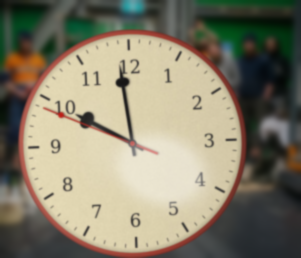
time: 9:58:49
